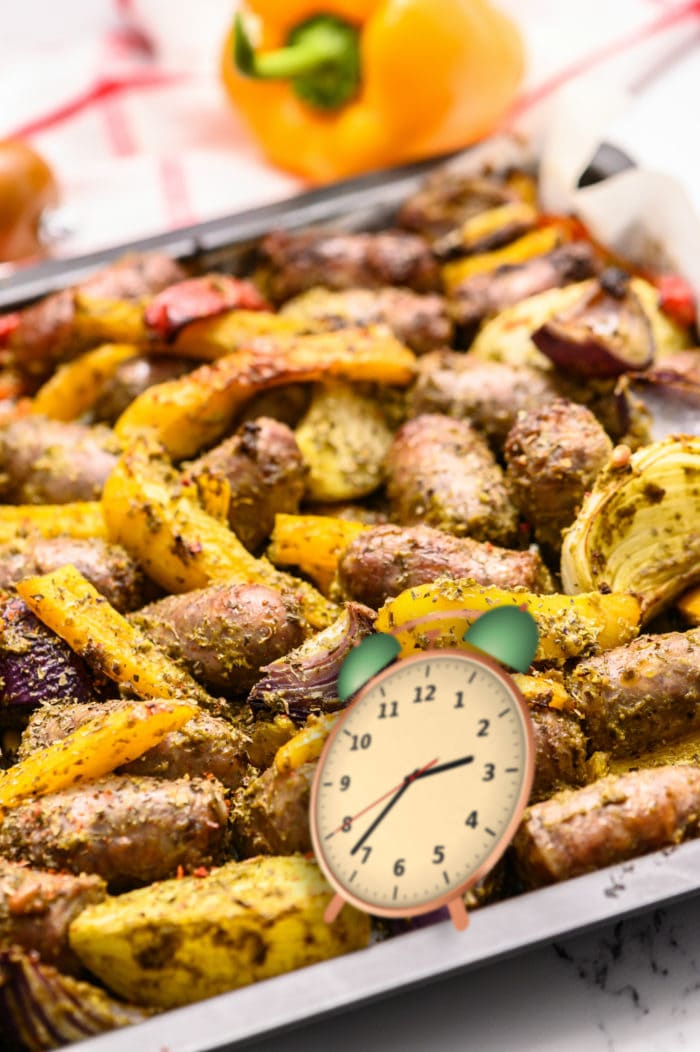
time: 2:36:40
